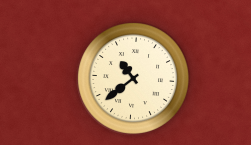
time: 10:38
